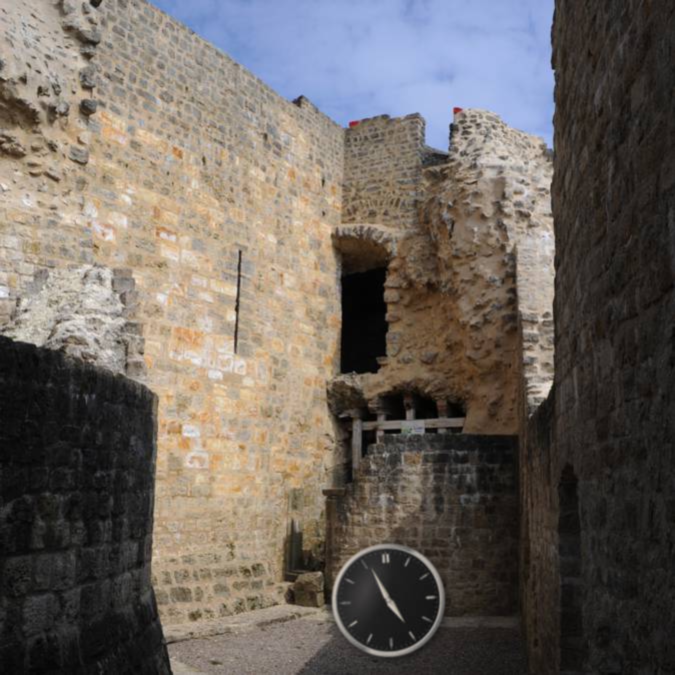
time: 4:56
